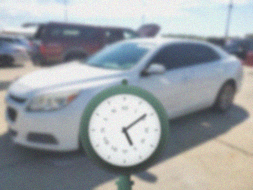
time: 5:09
